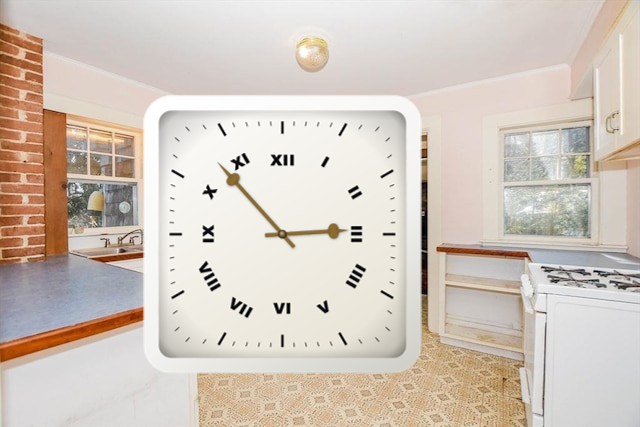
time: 2:53
